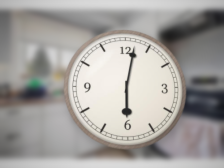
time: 6:02
